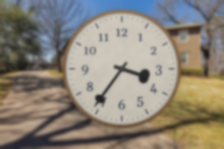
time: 3:36
